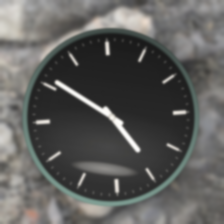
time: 4:51
